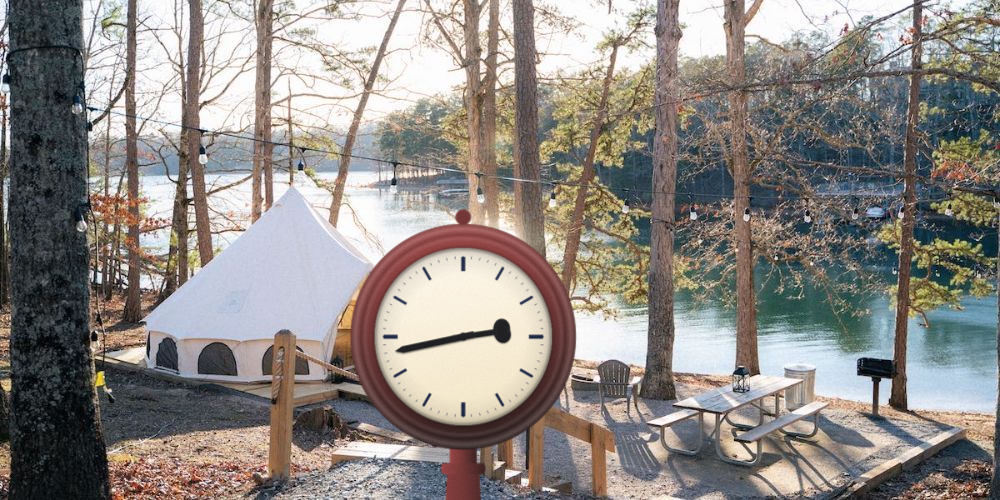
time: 2:43
